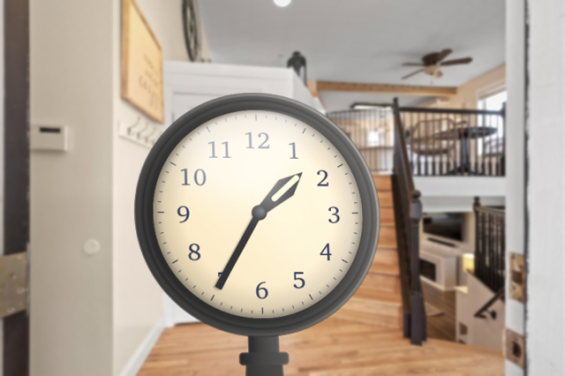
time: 1:35
